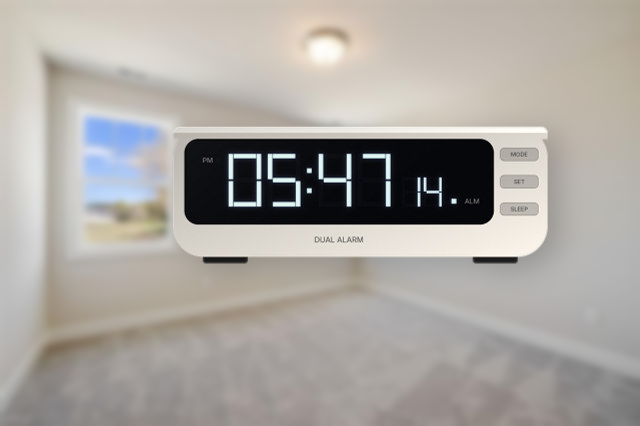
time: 5:47:14
